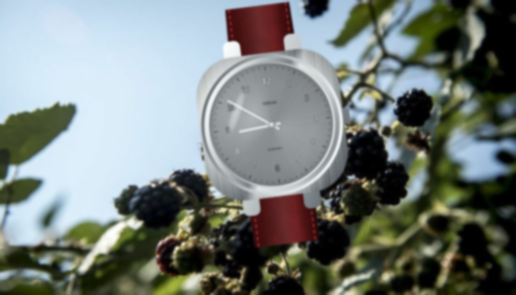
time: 8:51
